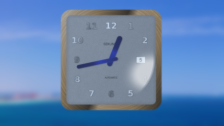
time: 12:43
